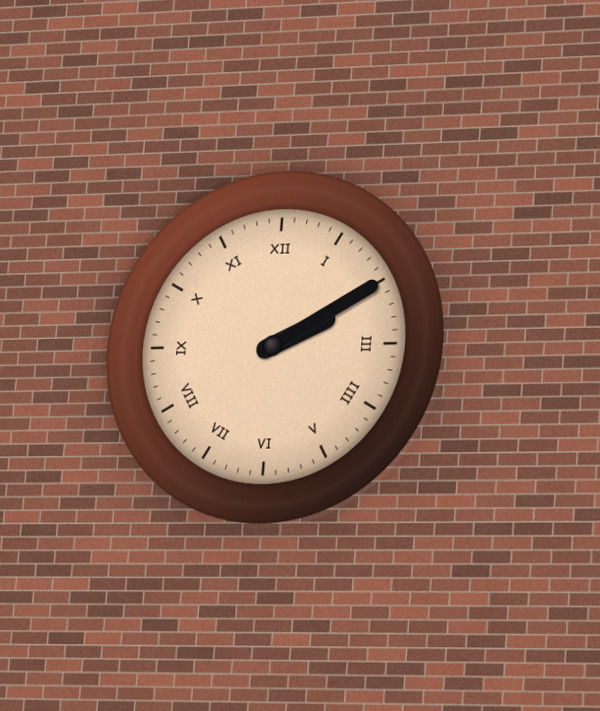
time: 2:10
